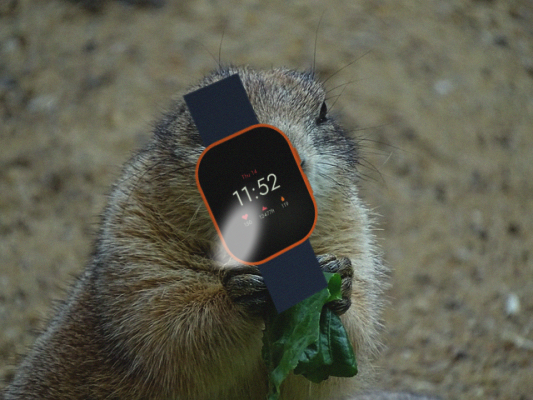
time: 11:52
